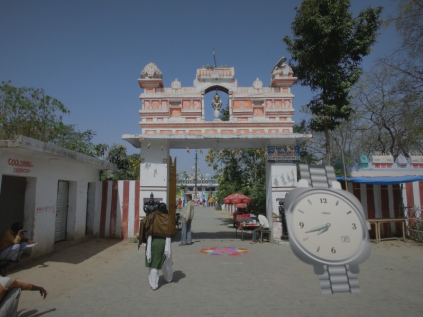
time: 7:42
